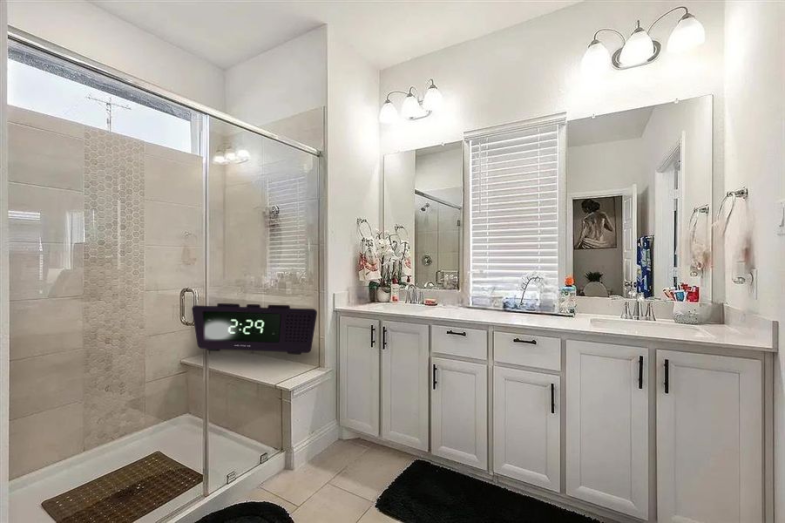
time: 2:29
